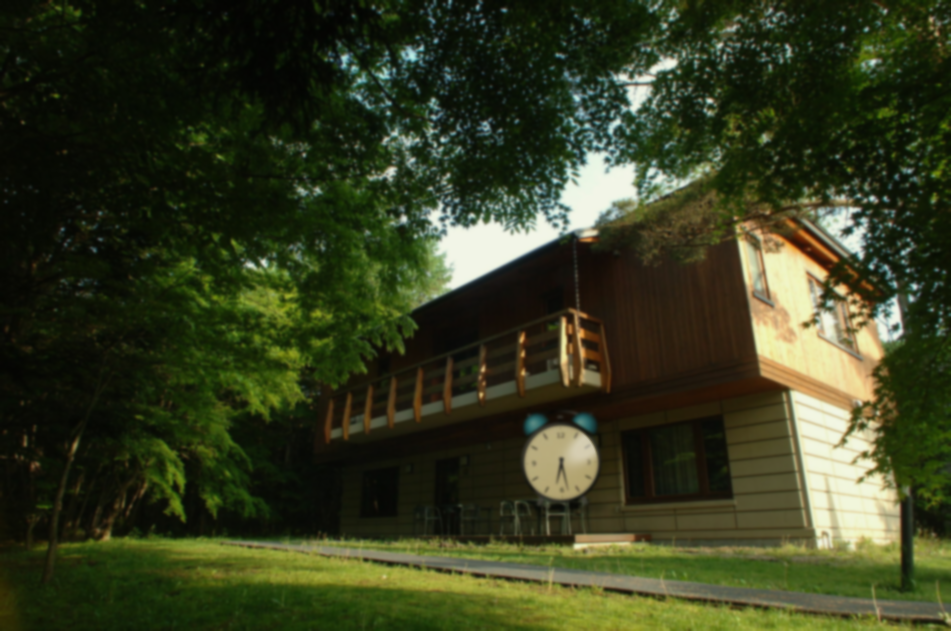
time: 6:28
